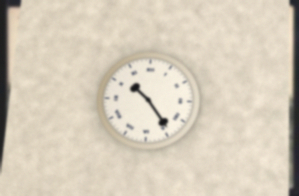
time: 10:24
